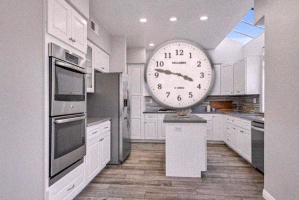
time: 3:47
